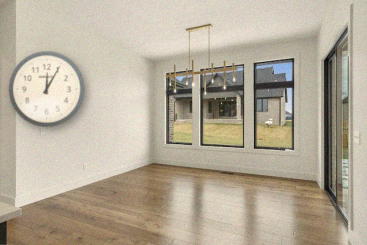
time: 12:05
